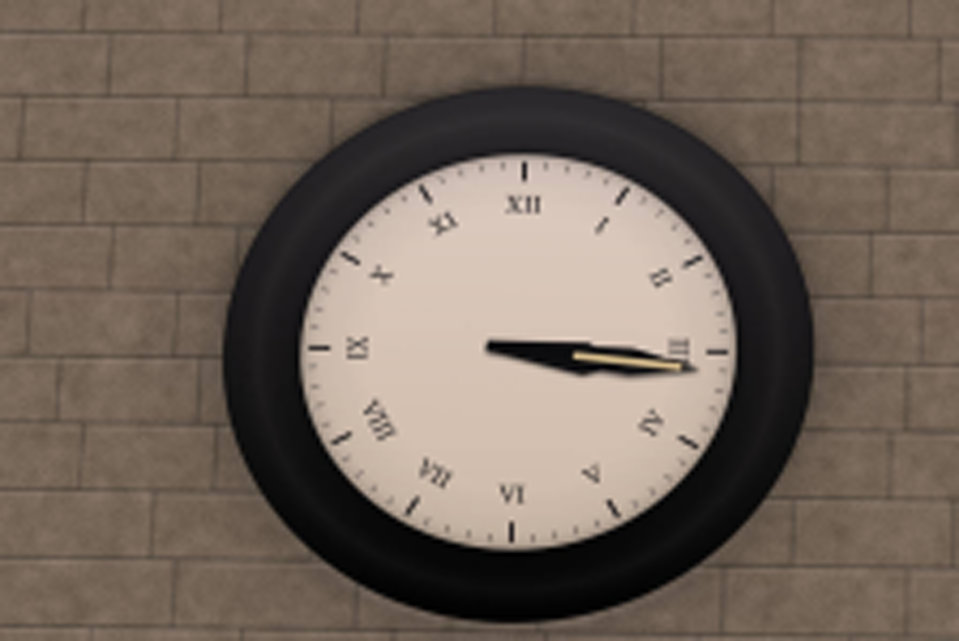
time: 3:16
